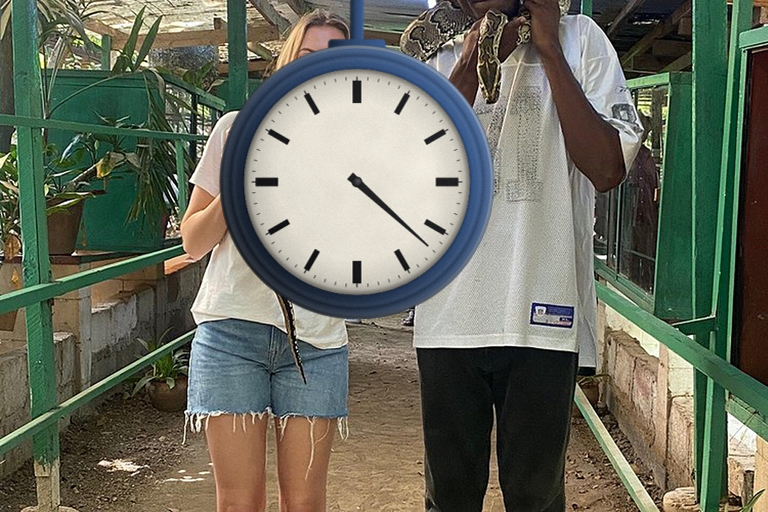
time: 4:22
